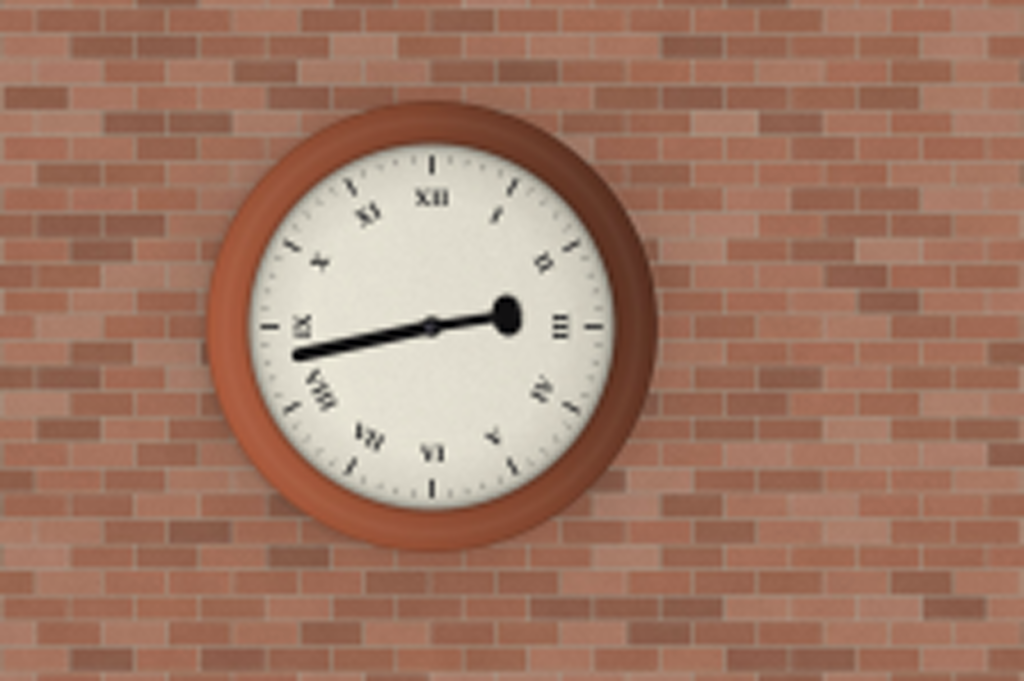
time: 2:43
